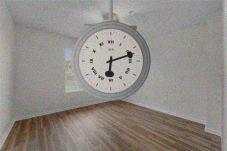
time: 6:12
